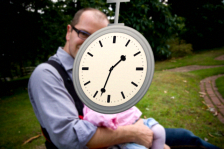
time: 1:33
